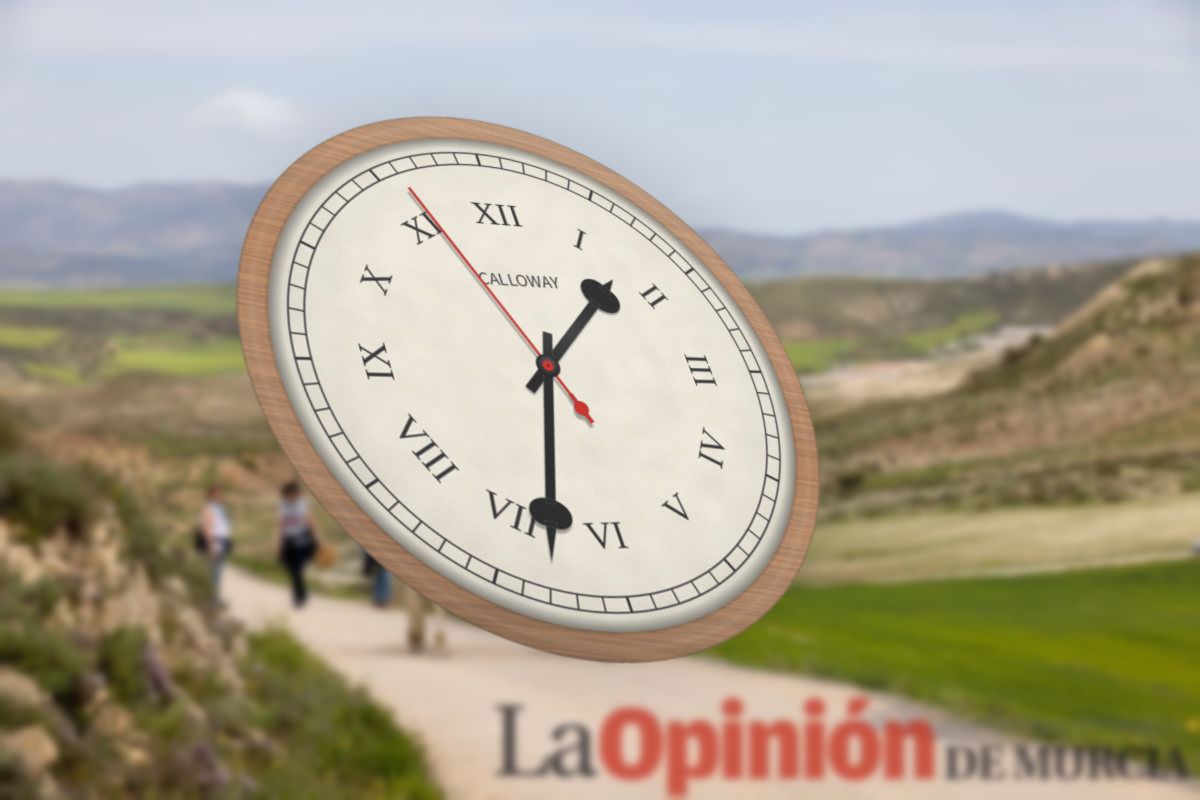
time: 1:32:56
